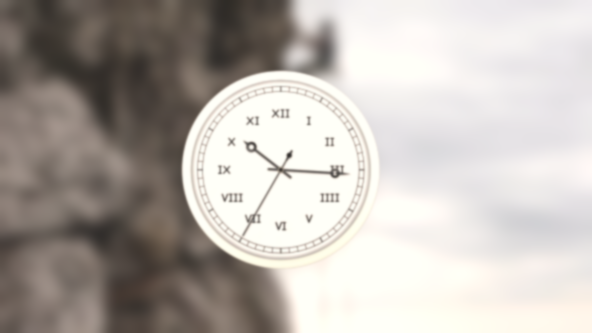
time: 10:15:35
